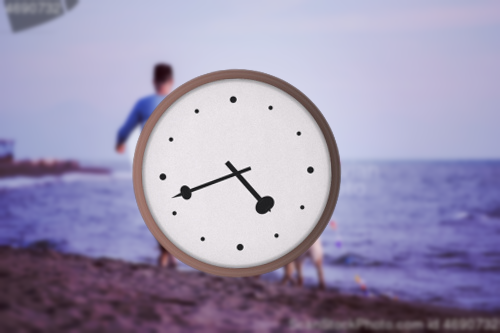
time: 4:42
